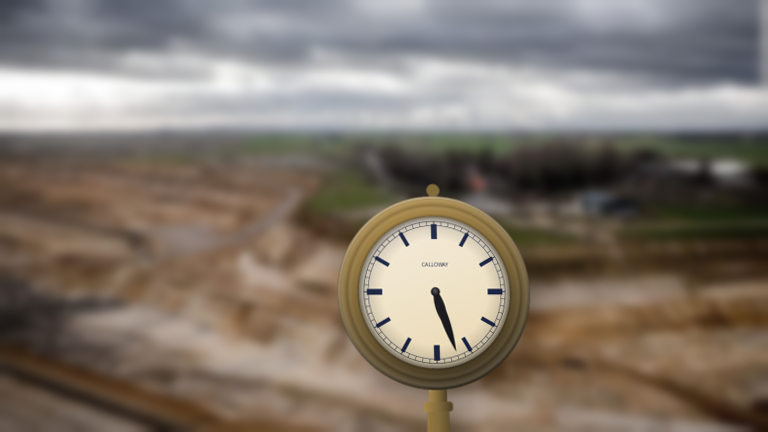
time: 5:27
